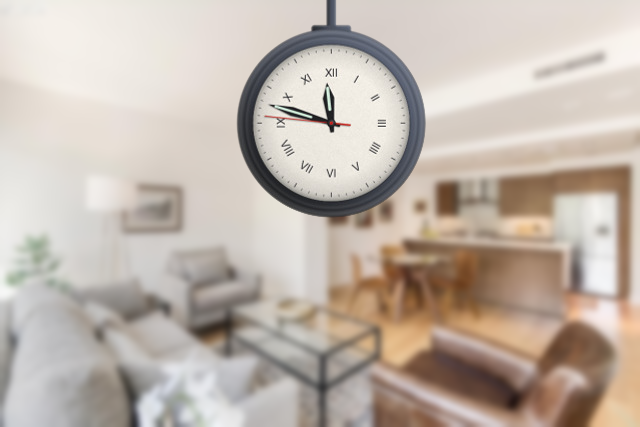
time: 11:47:46
